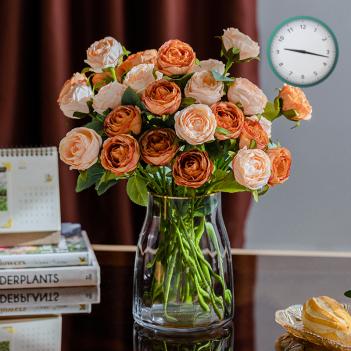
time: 9:17
